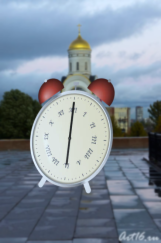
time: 6:00
